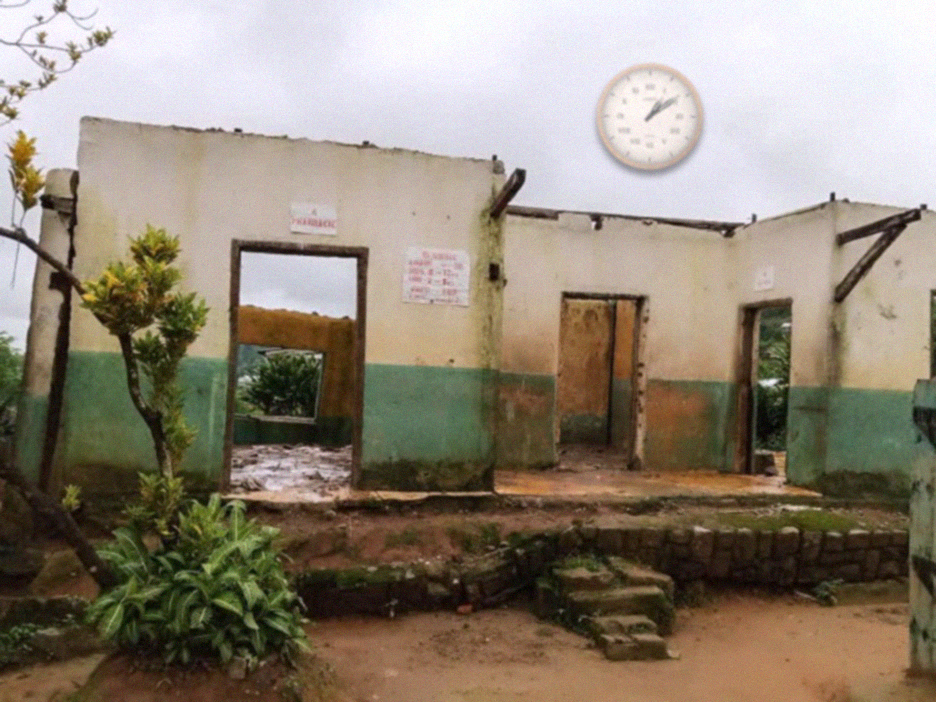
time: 1:09
